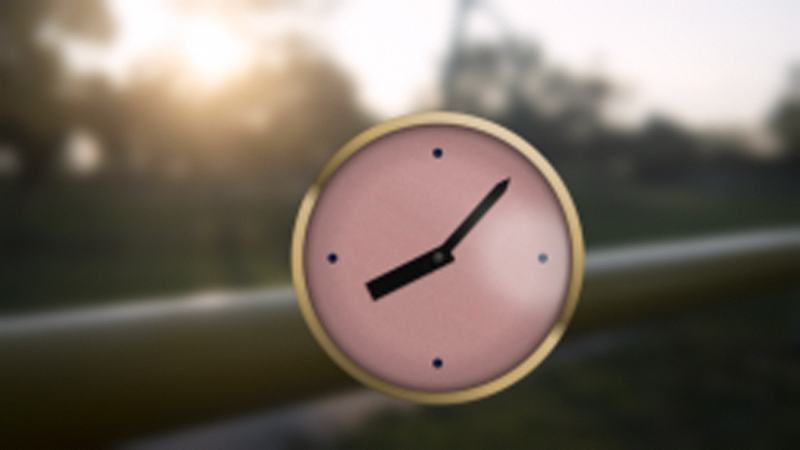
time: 8:07
